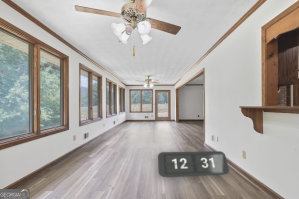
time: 12:31
